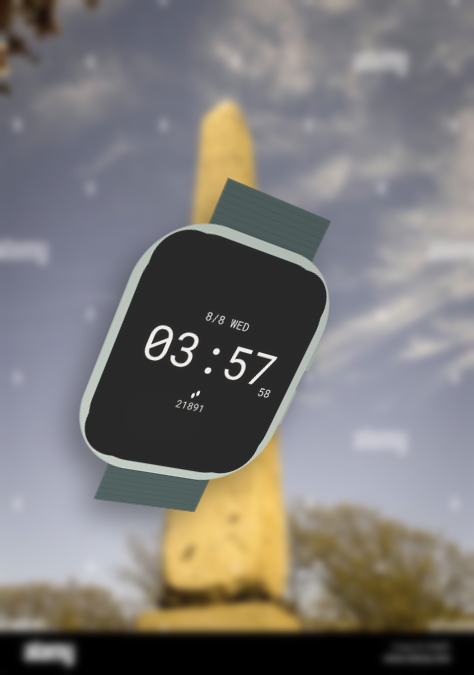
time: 3:57:58
